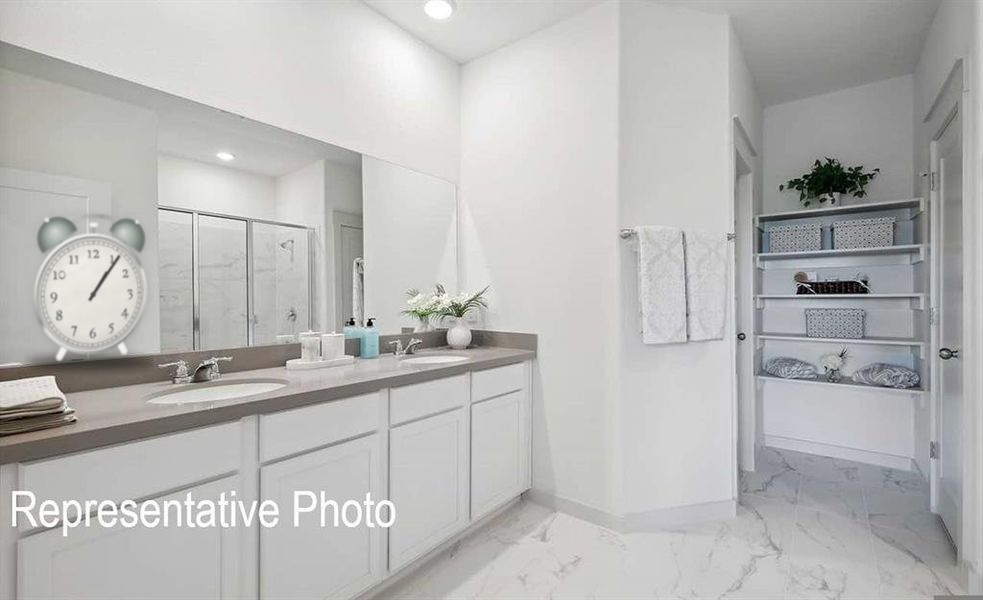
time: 1:06
